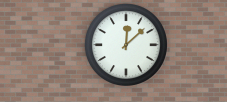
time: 12:08
